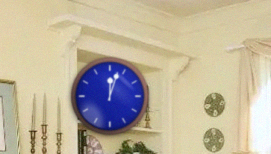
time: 12:03
